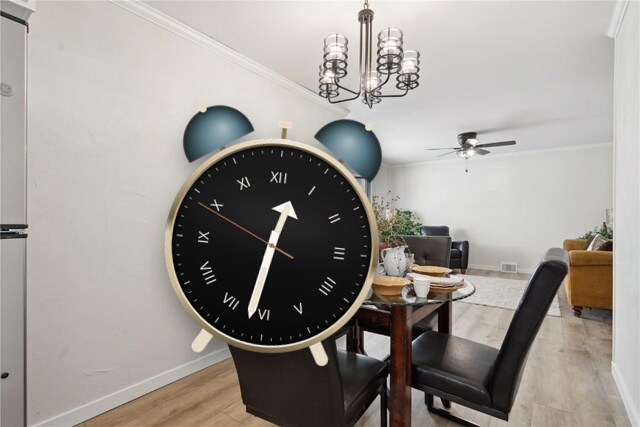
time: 12:31:49
